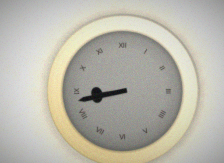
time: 8:43
